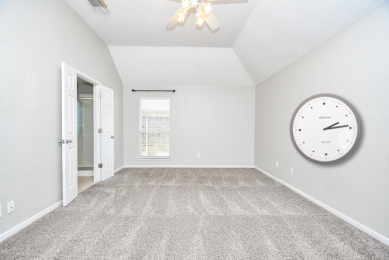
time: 2:14
